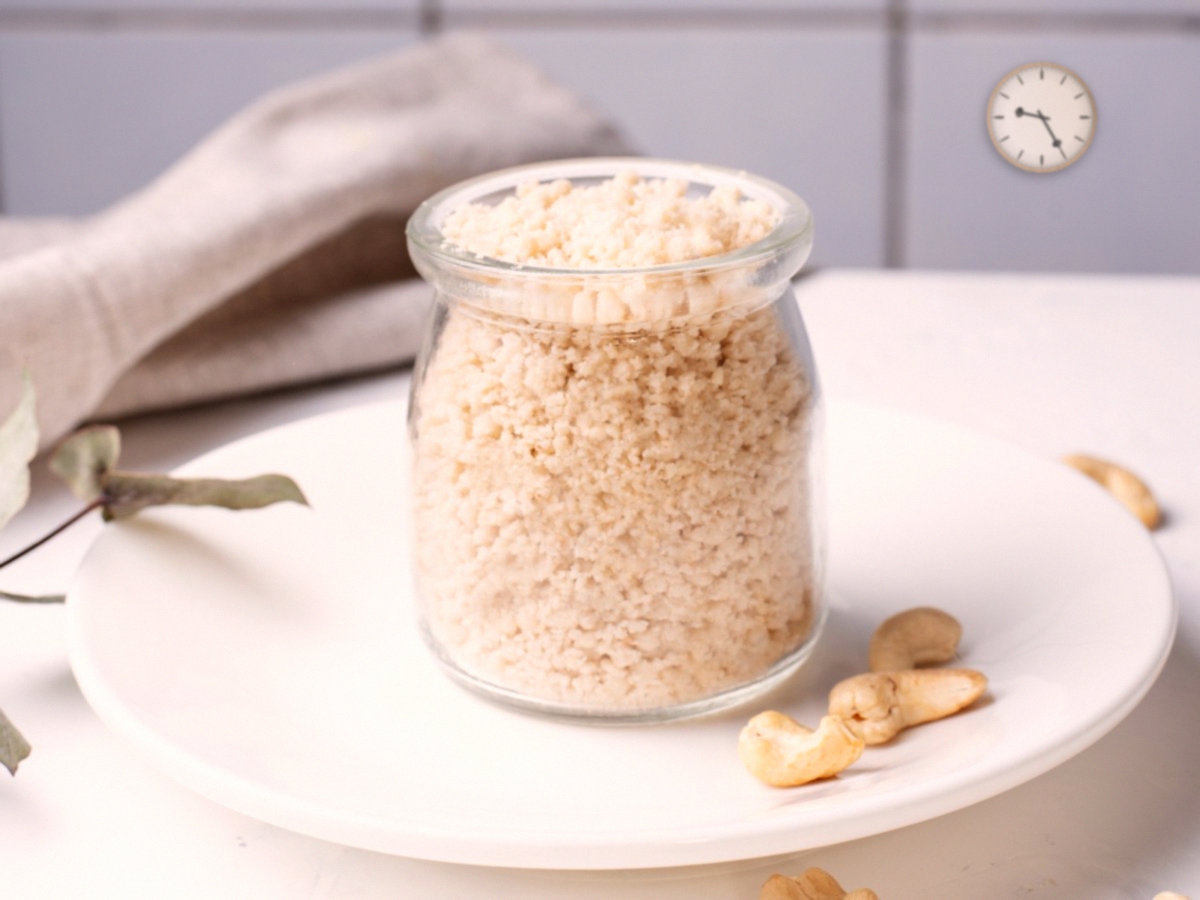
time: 9:25
